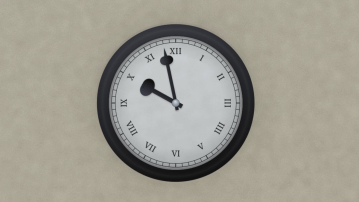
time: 9:58
